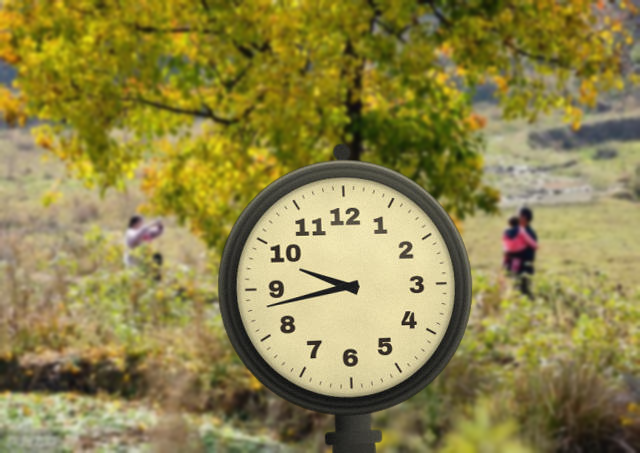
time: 9:43
